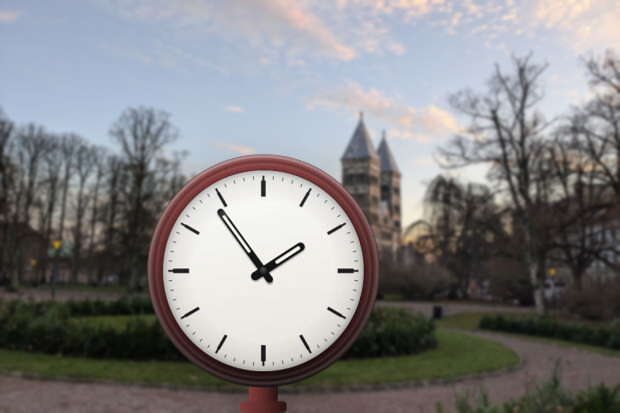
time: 1:54
